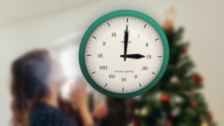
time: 3:00
